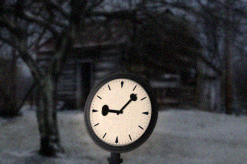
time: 9:07
